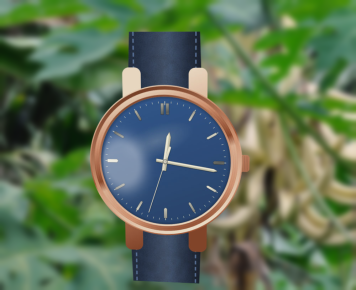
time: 12:16:33
